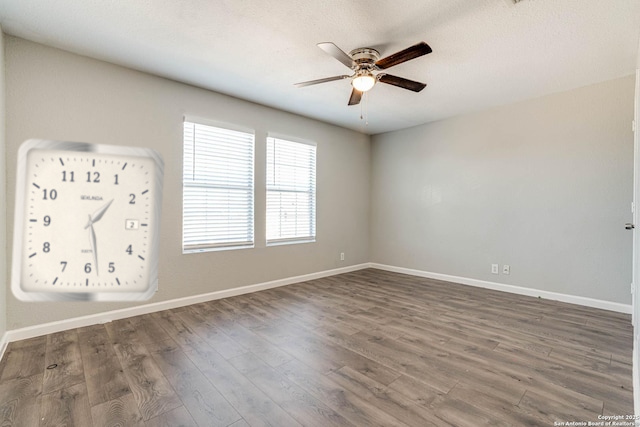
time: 1:28
